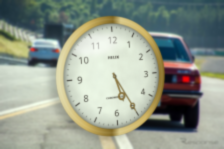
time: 5:25
